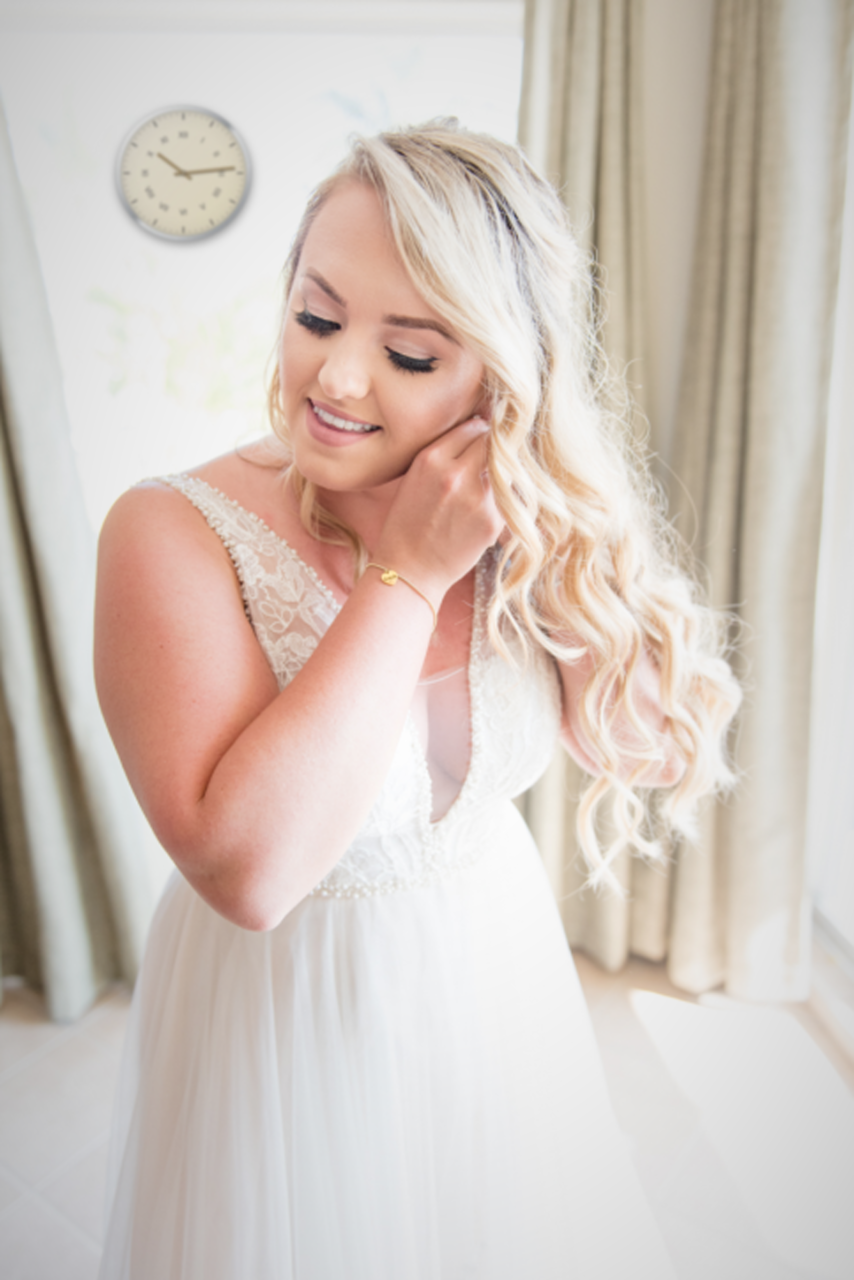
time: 10:14
